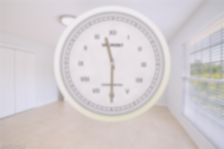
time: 11:30
